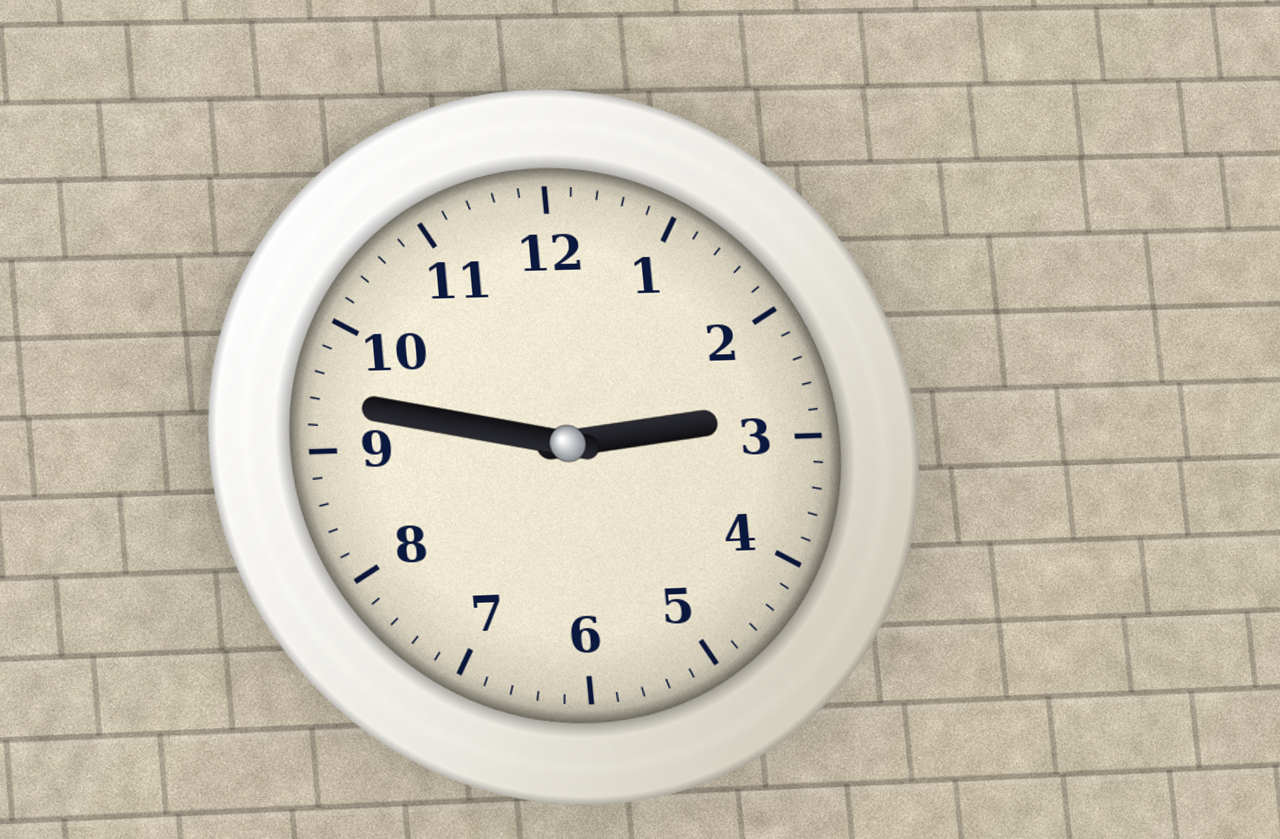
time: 2:47
